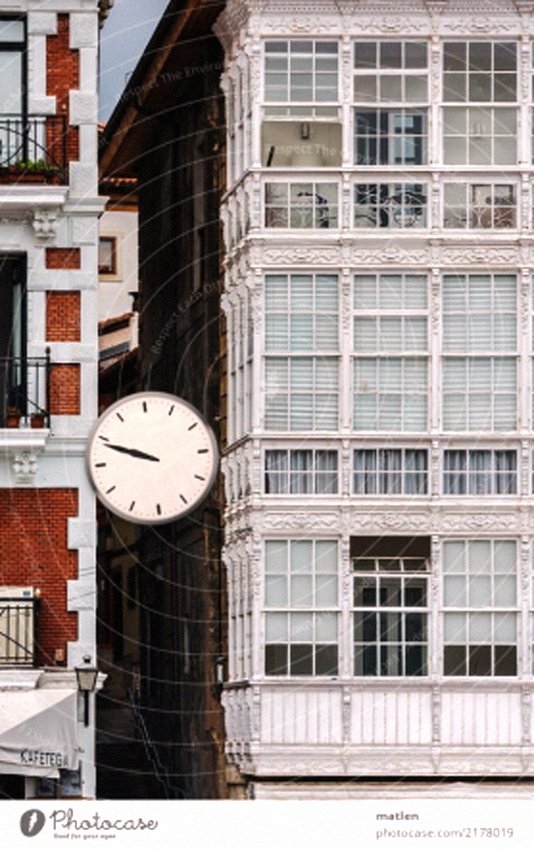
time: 9:49
